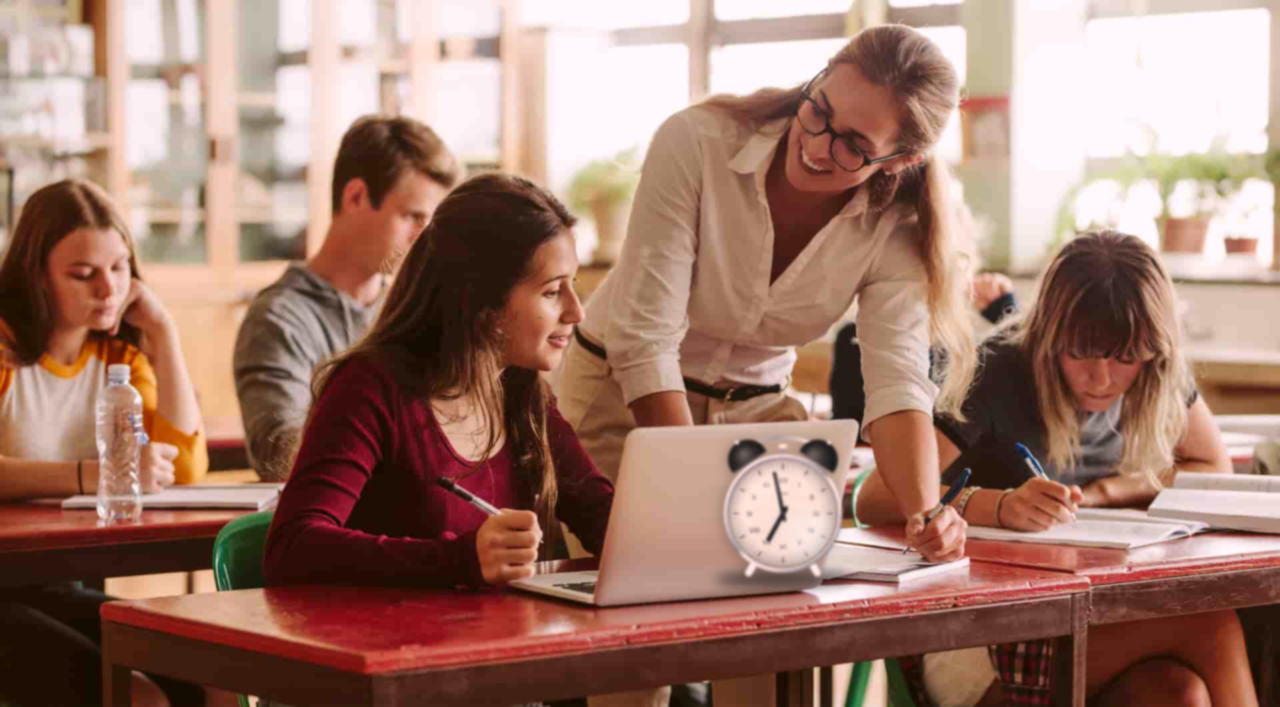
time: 6:58
